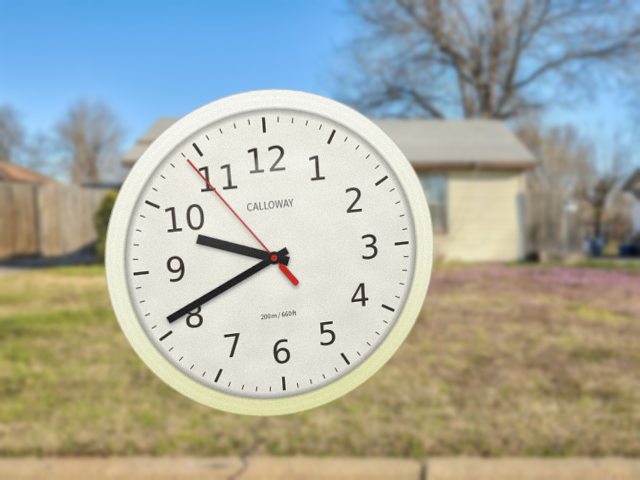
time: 9:40:54
